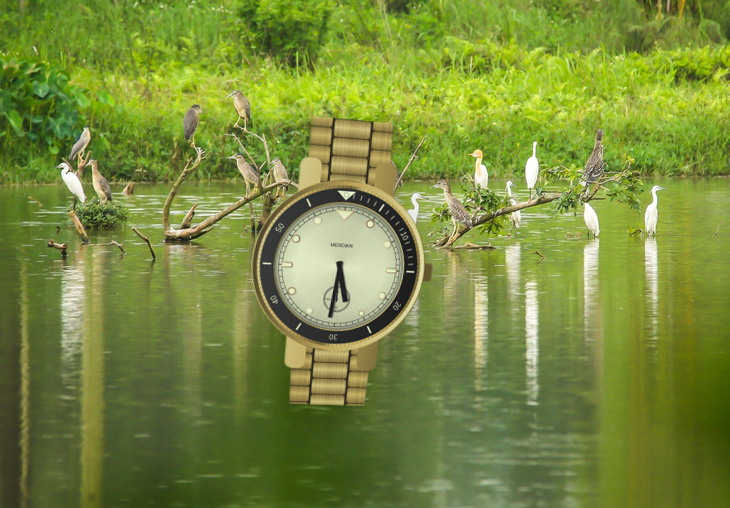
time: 5:31
